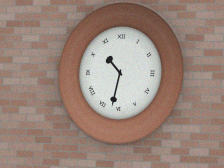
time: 10:32
